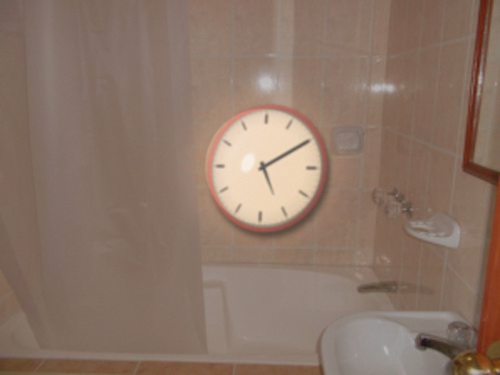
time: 5:10
